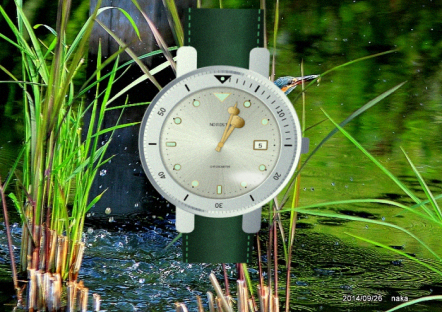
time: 1:03
